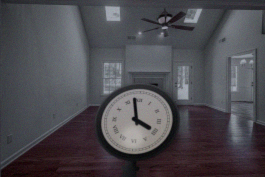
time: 3:58
